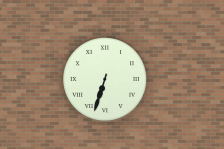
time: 6:33
